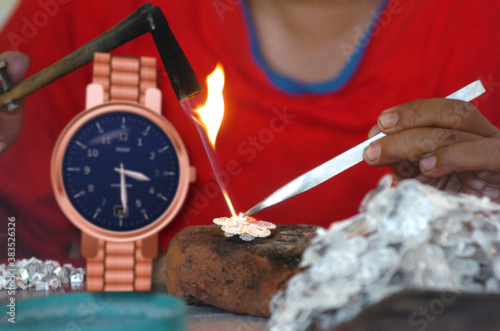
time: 3:29
